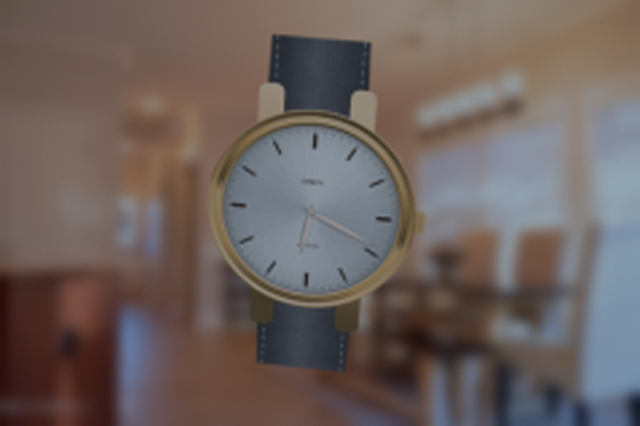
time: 6:19
